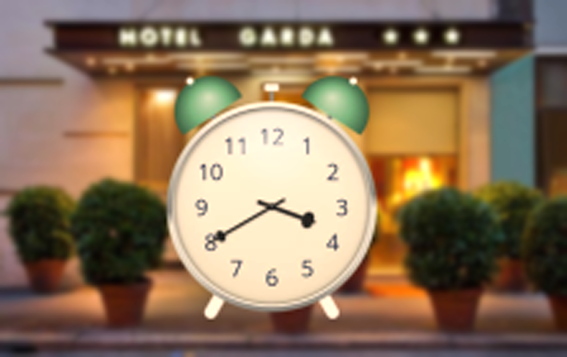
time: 3:40
